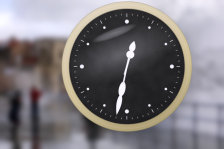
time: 12:32
